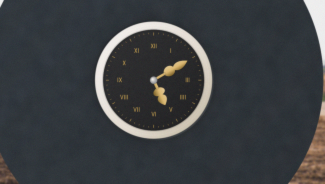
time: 5:10
